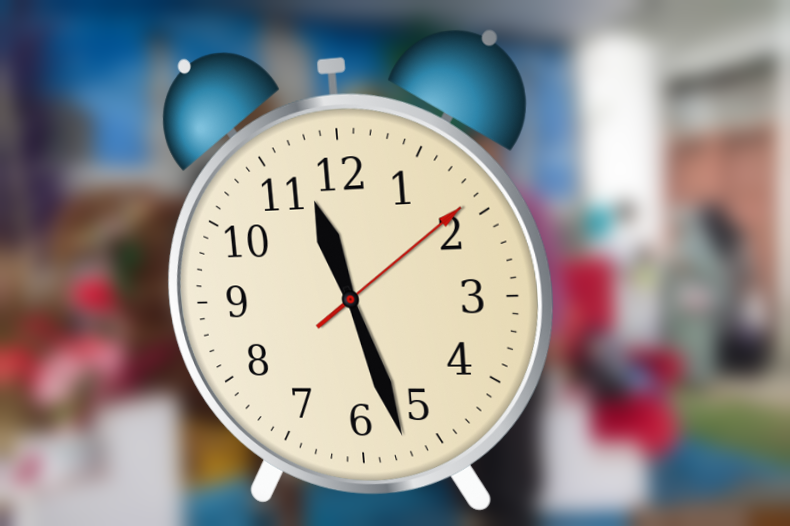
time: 11:27:09
